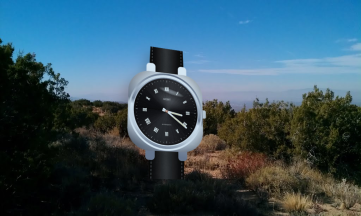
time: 3:21
